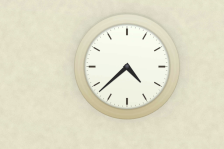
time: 4:38
